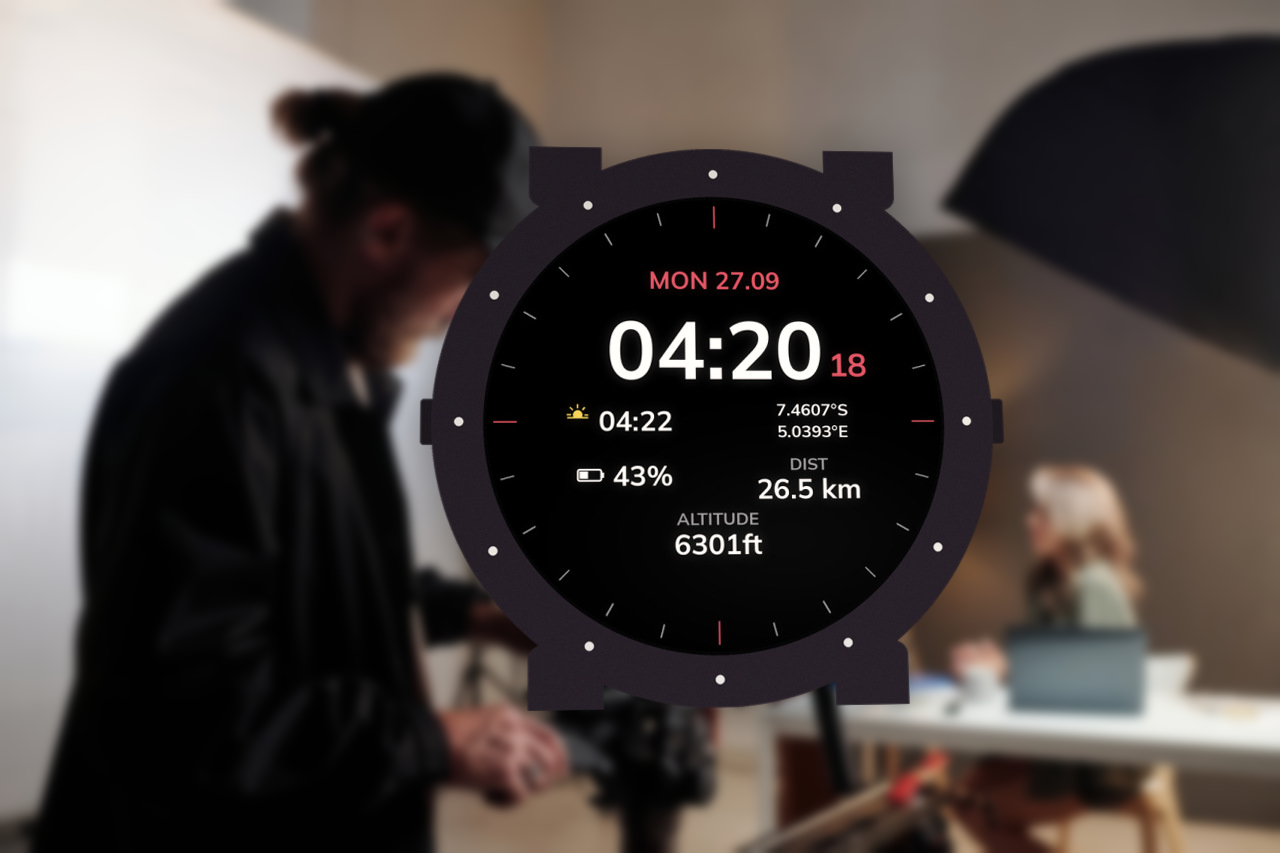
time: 4:20:18
